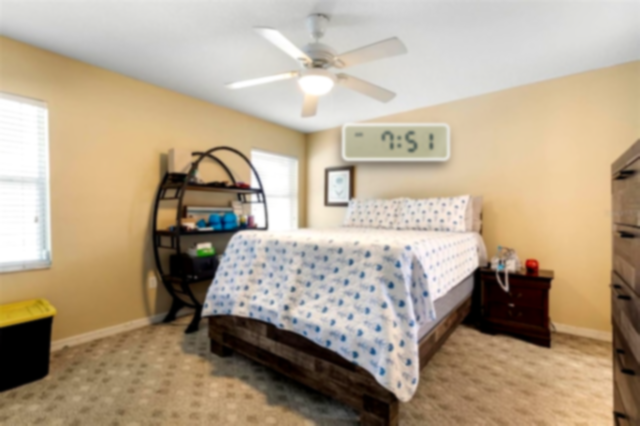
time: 7:51
